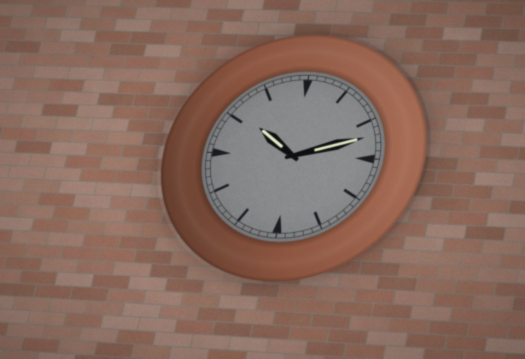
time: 10:12
